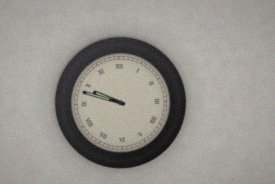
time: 9:48
